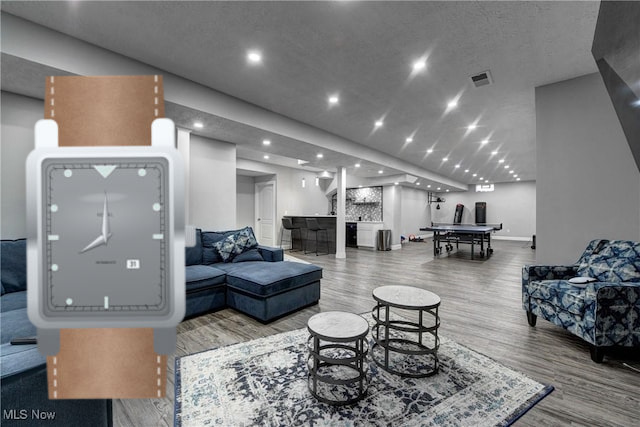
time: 8:00
